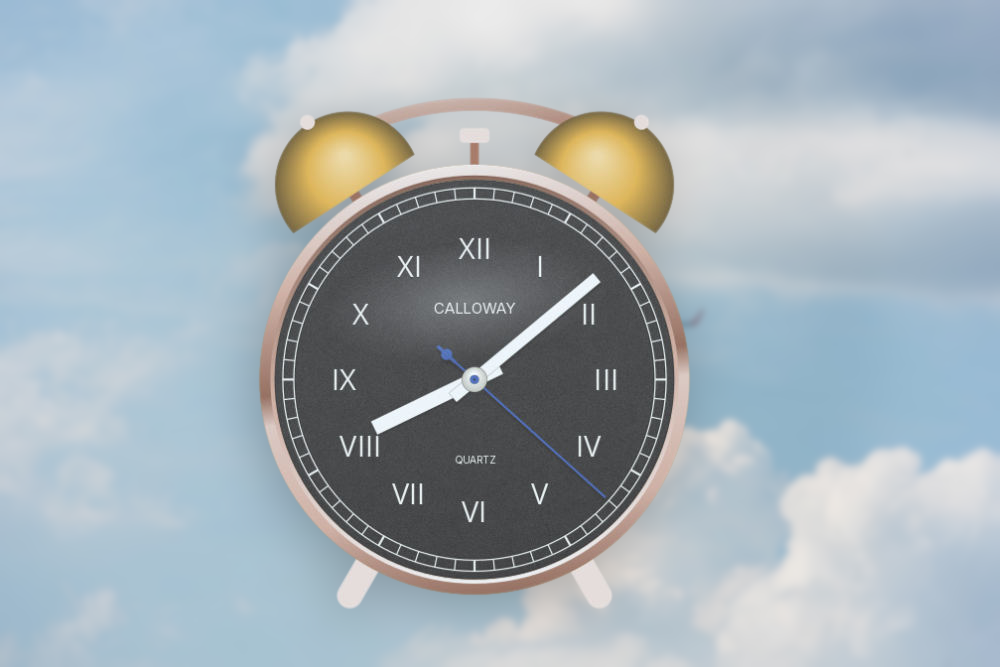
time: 8:08:22
